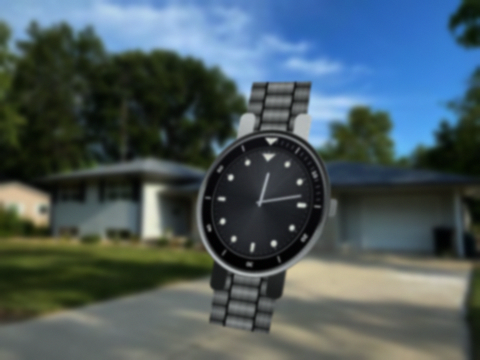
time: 12:13
